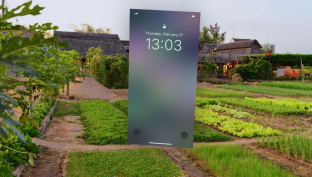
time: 13:03
